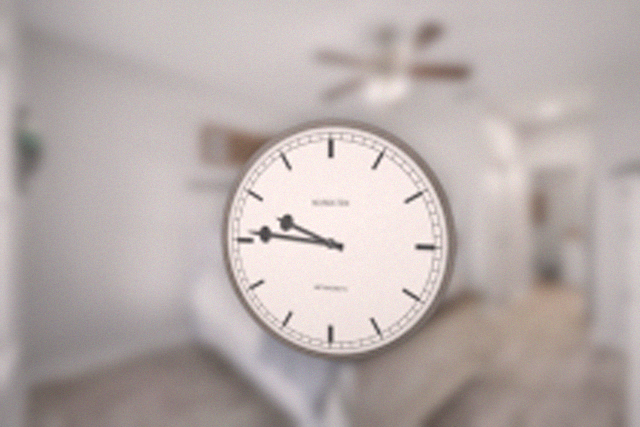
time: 9:46
